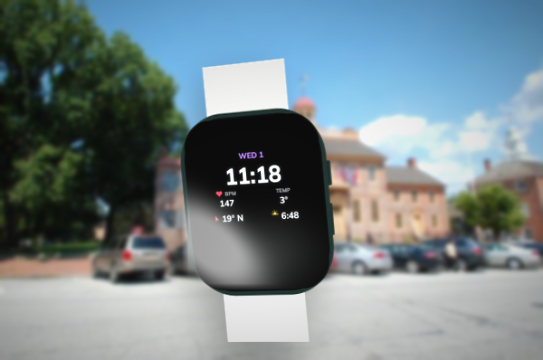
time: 11:18
